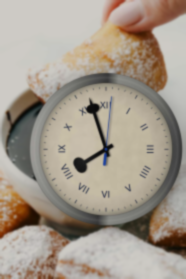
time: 7:57:01
